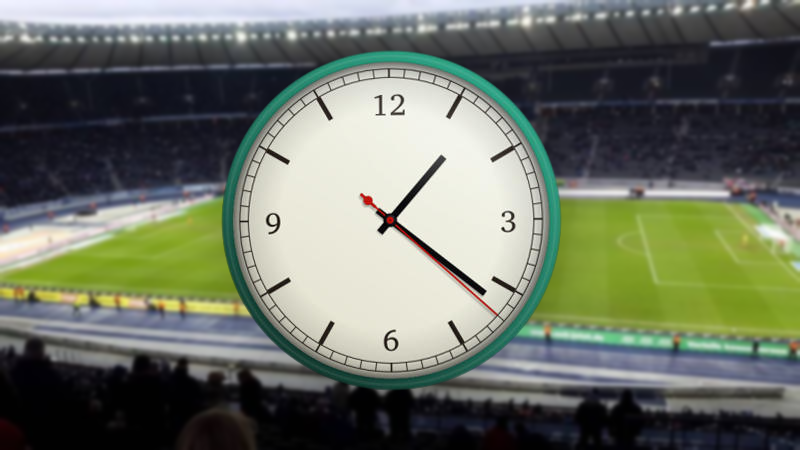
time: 1:21:22
